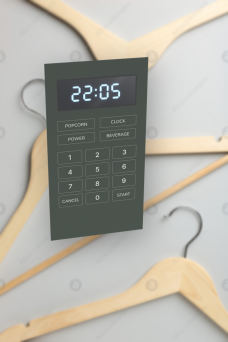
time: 22:05
